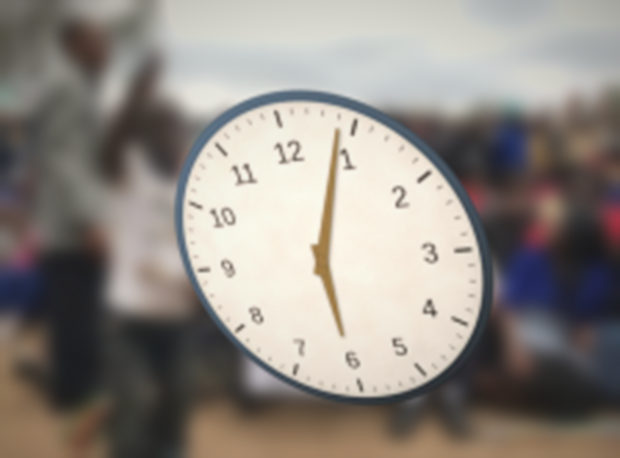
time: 6:04
